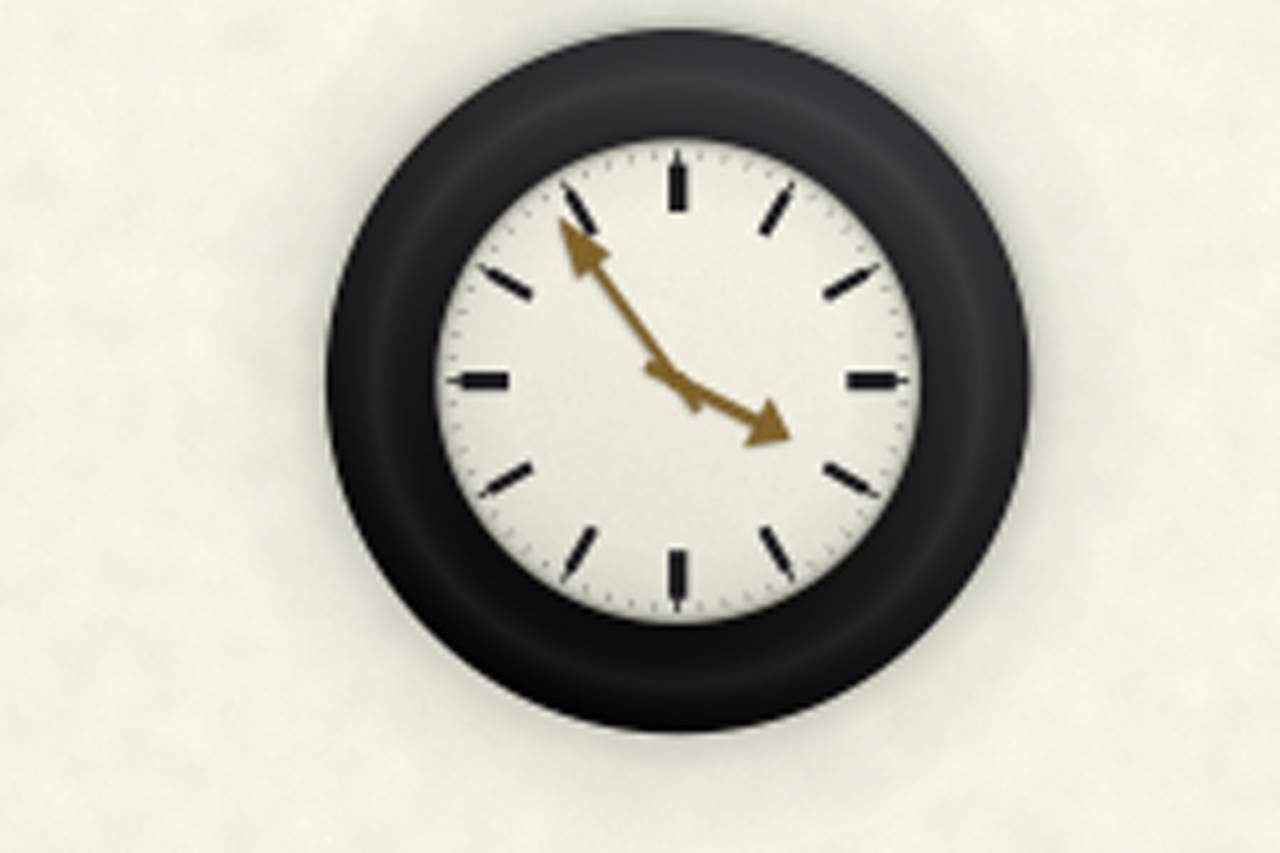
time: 3:54
